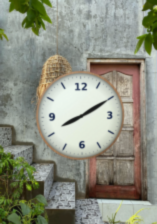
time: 8:10
